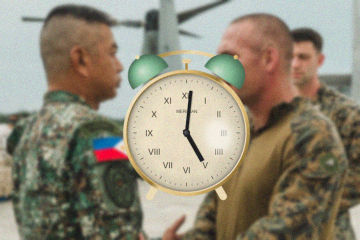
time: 5:01
